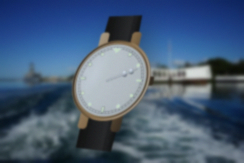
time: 2:11
